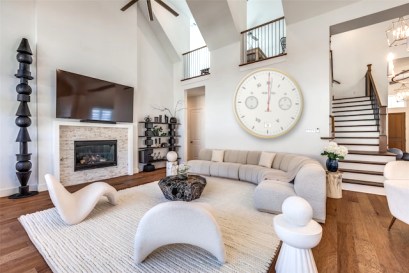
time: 12:01
